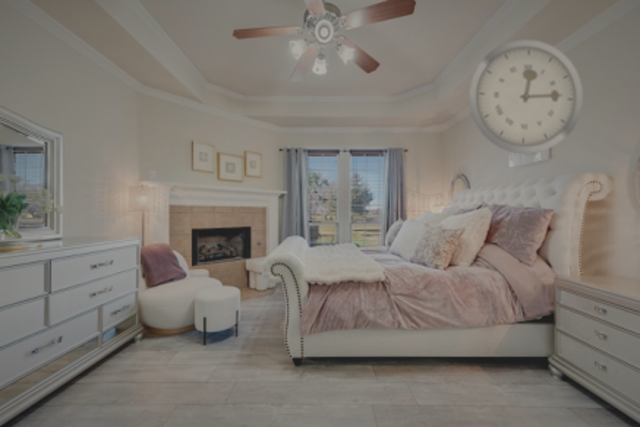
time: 12:14
